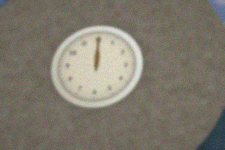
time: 12:00
